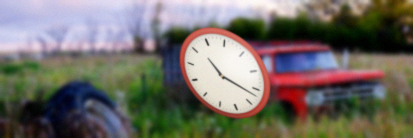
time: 11:22
